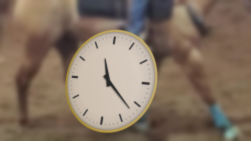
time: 11:22
